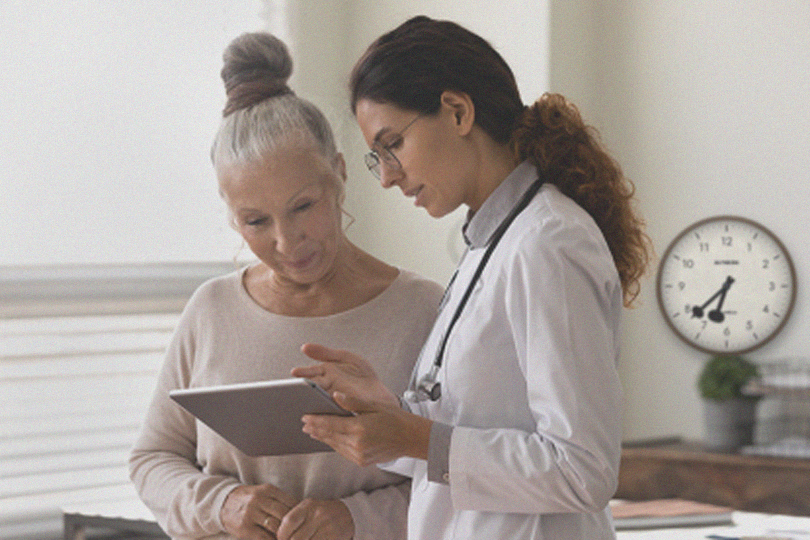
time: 6:38
